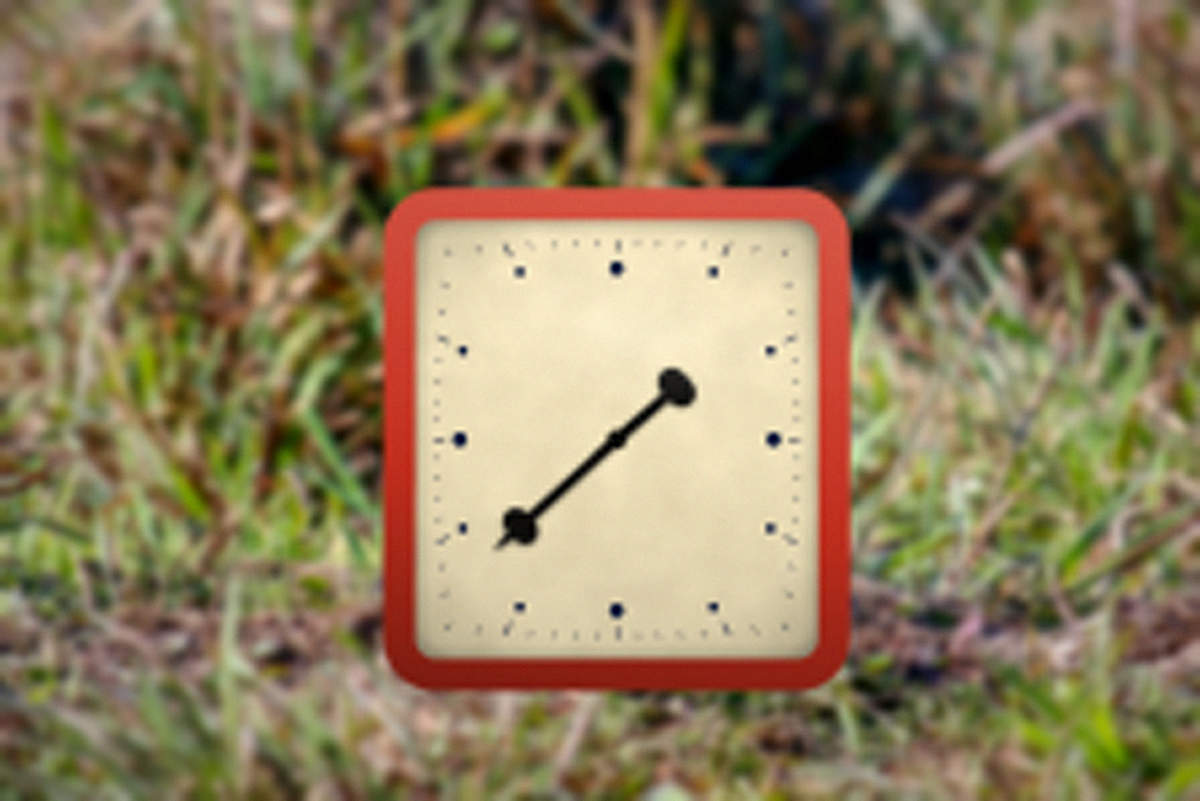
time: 1:38
